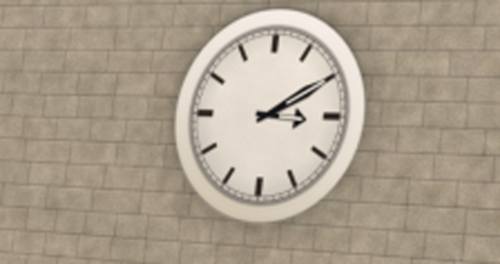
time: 3:10
